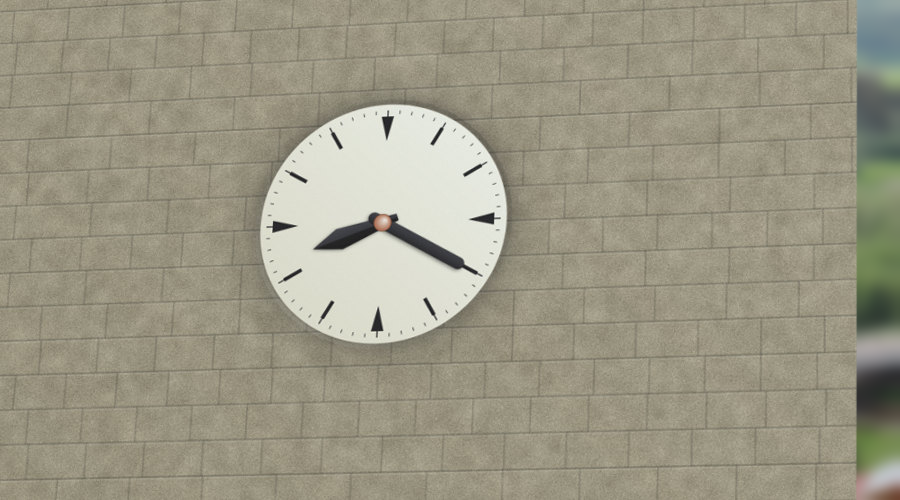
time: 8:20
